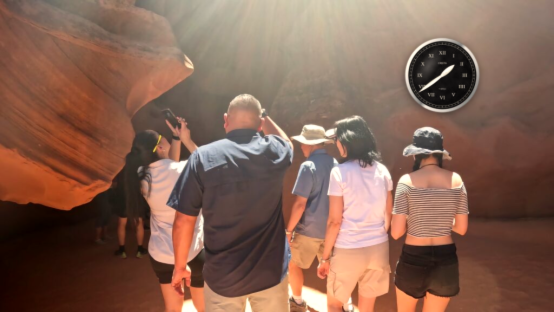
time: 1:39
